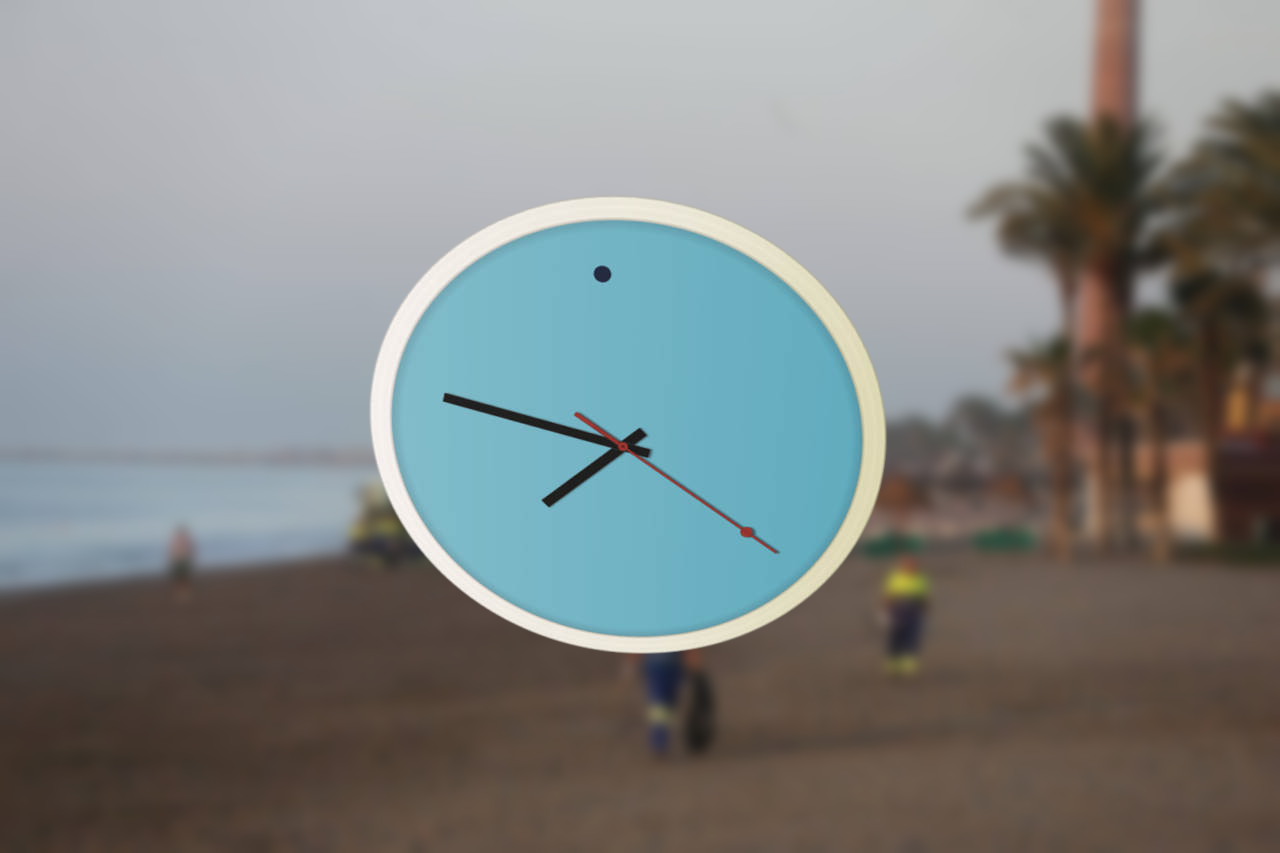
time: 7:48:22
